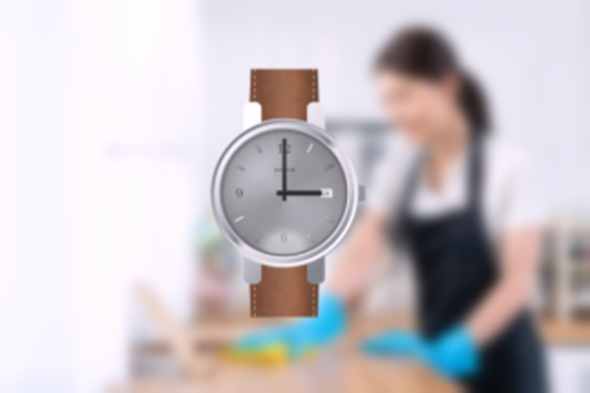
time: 3:00
